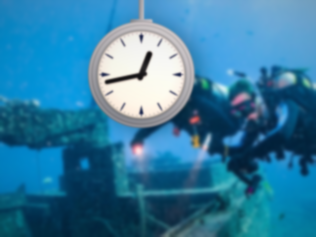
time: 12:43
